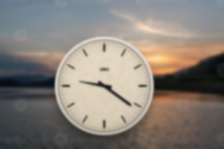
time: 9:21
